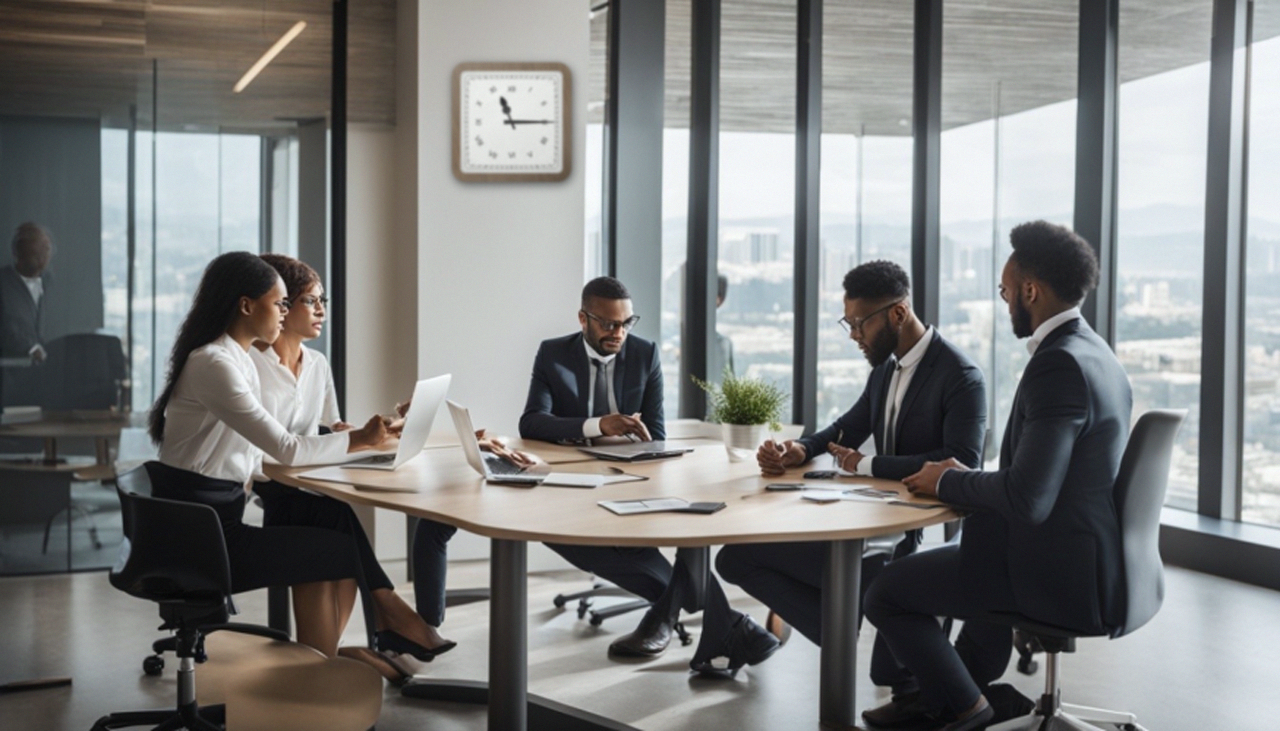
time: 11:15
